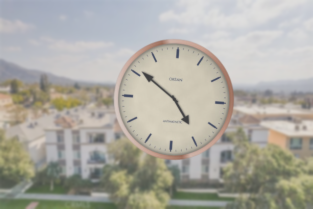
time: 4:51
